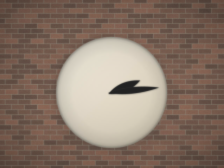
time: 2:14
